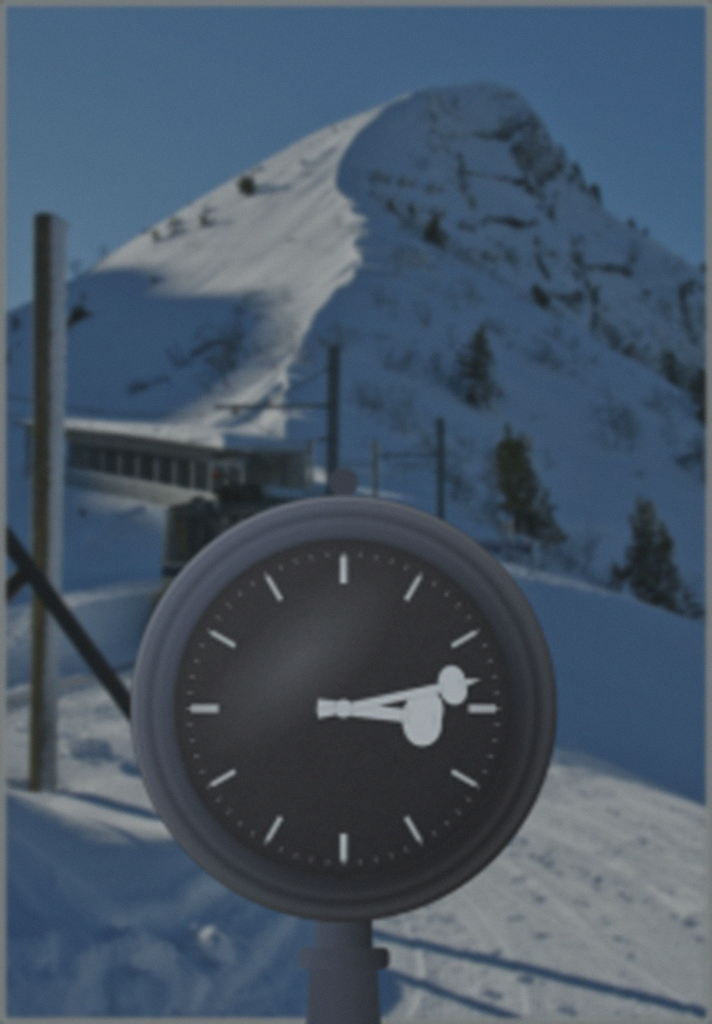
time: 3:13
